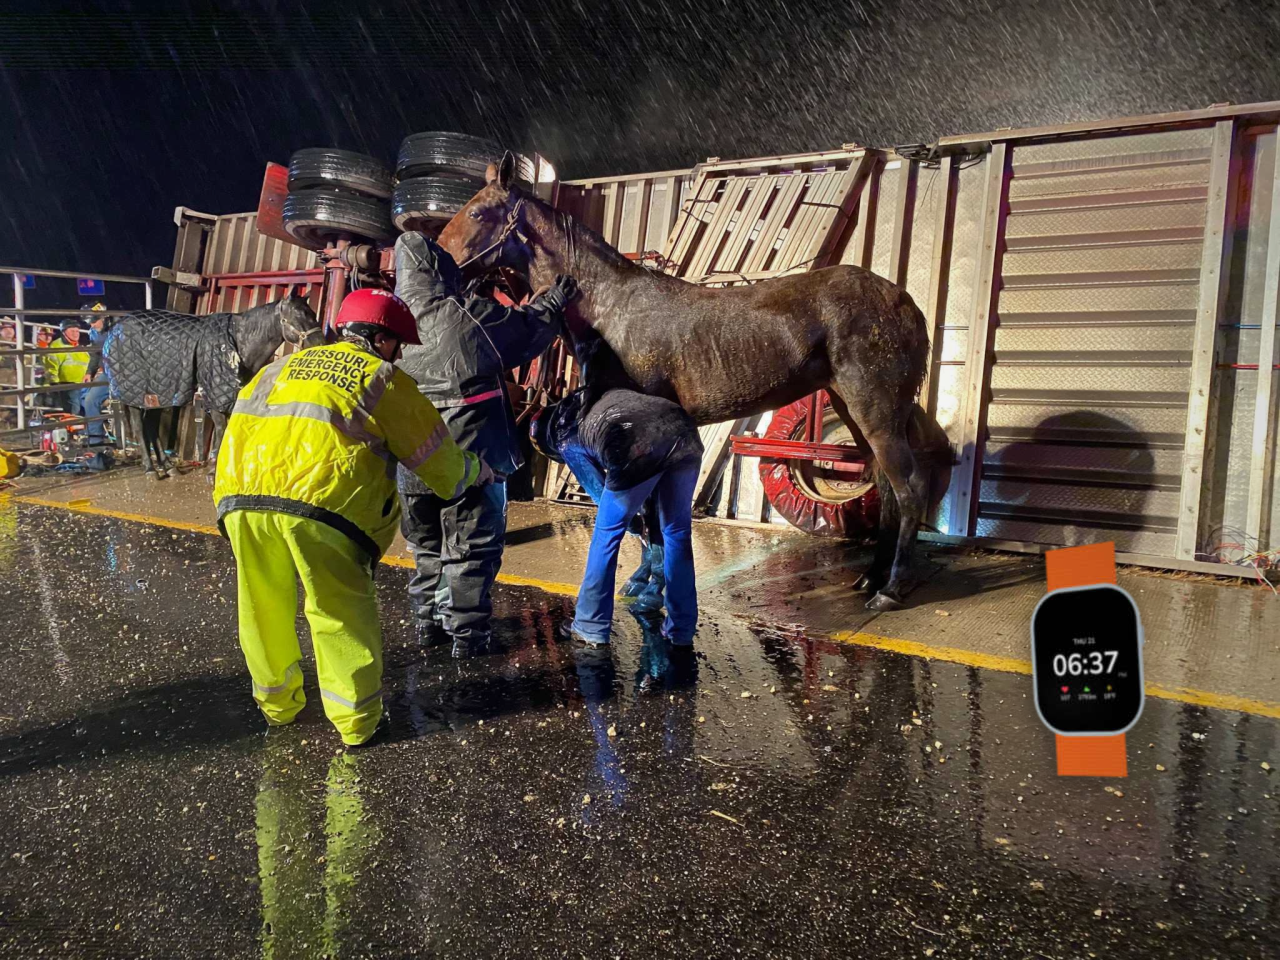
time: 6:37
